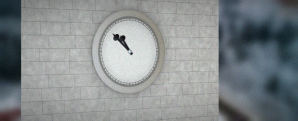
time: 10:52
